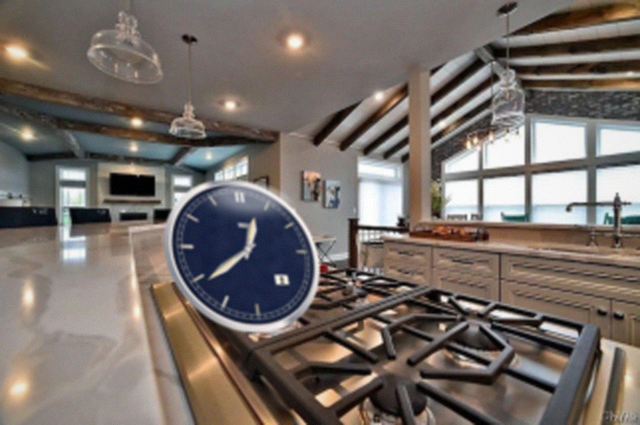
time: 12:39
